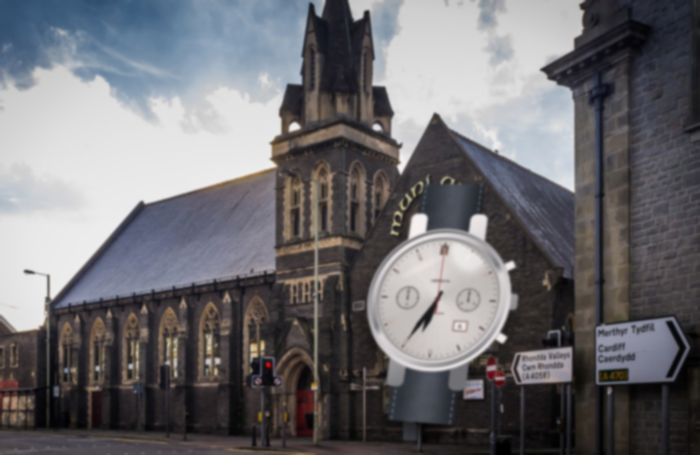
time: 6:35
